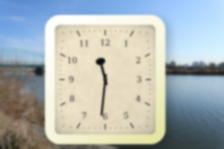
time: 11:31
